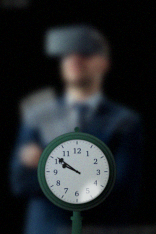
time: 9:51
